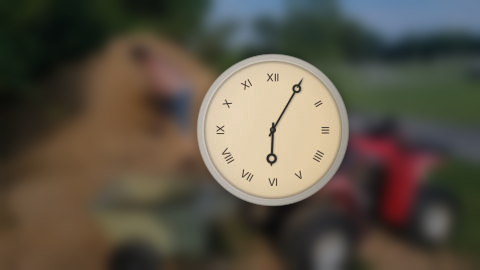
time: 6:05
